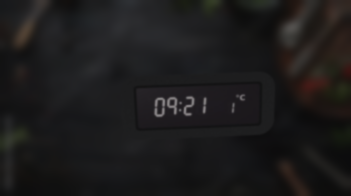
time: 9:21
